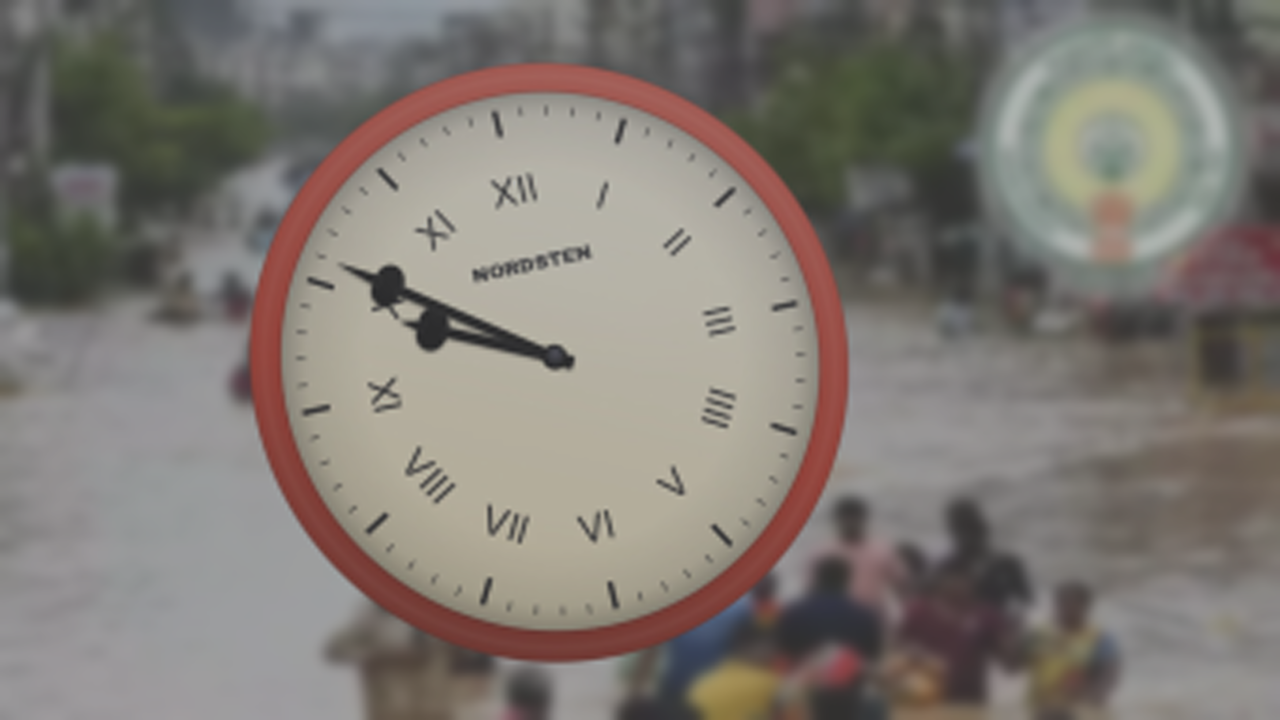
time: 9:51
